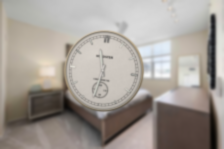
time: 11:32
